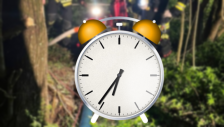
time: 6:36
